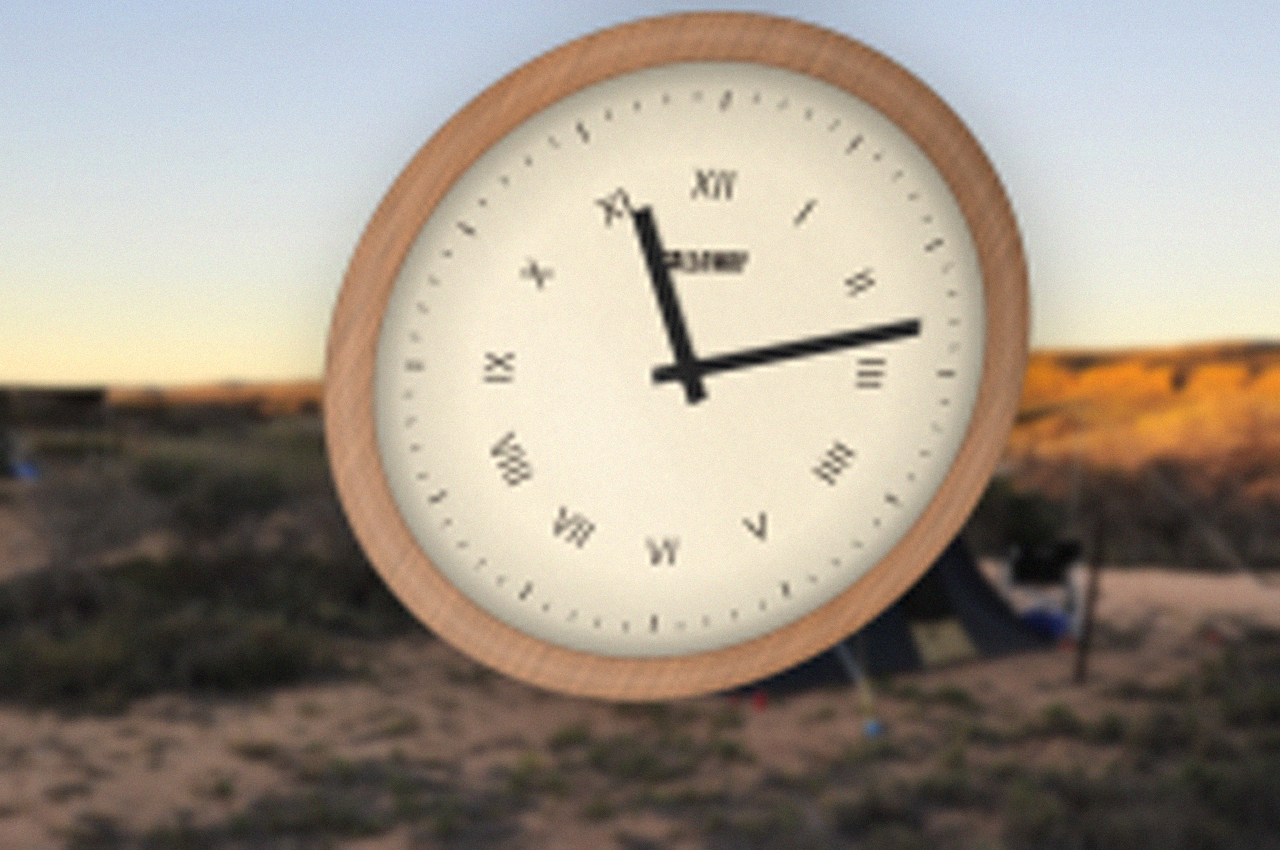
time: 11:13
